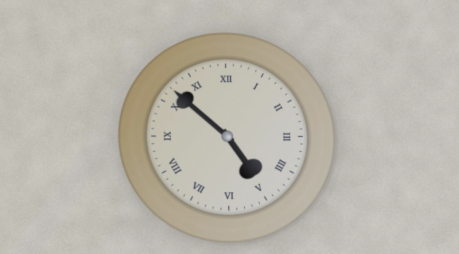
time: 4:52
